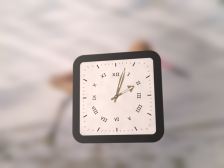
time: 2:03
